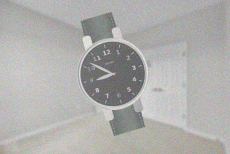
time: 8:52
